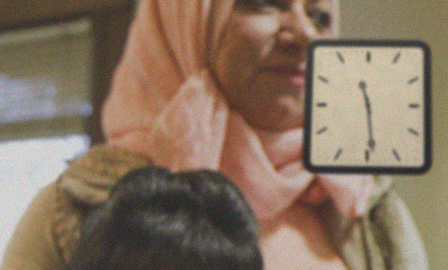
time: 11:29
